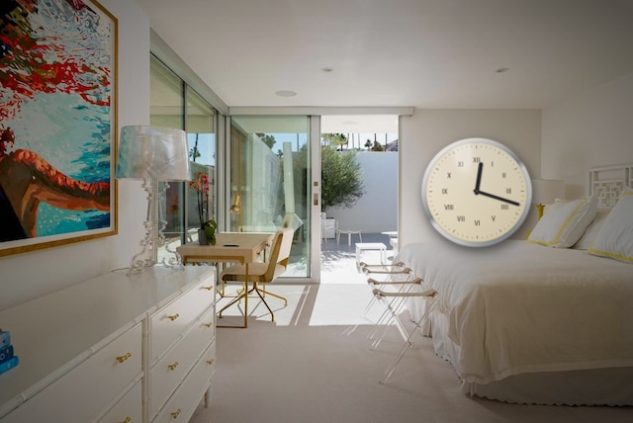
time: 12:18
